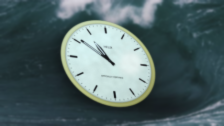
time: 10:51
